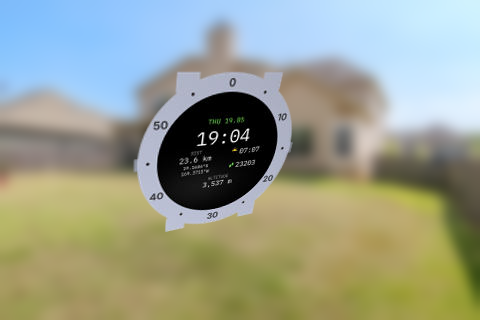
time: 19:04
